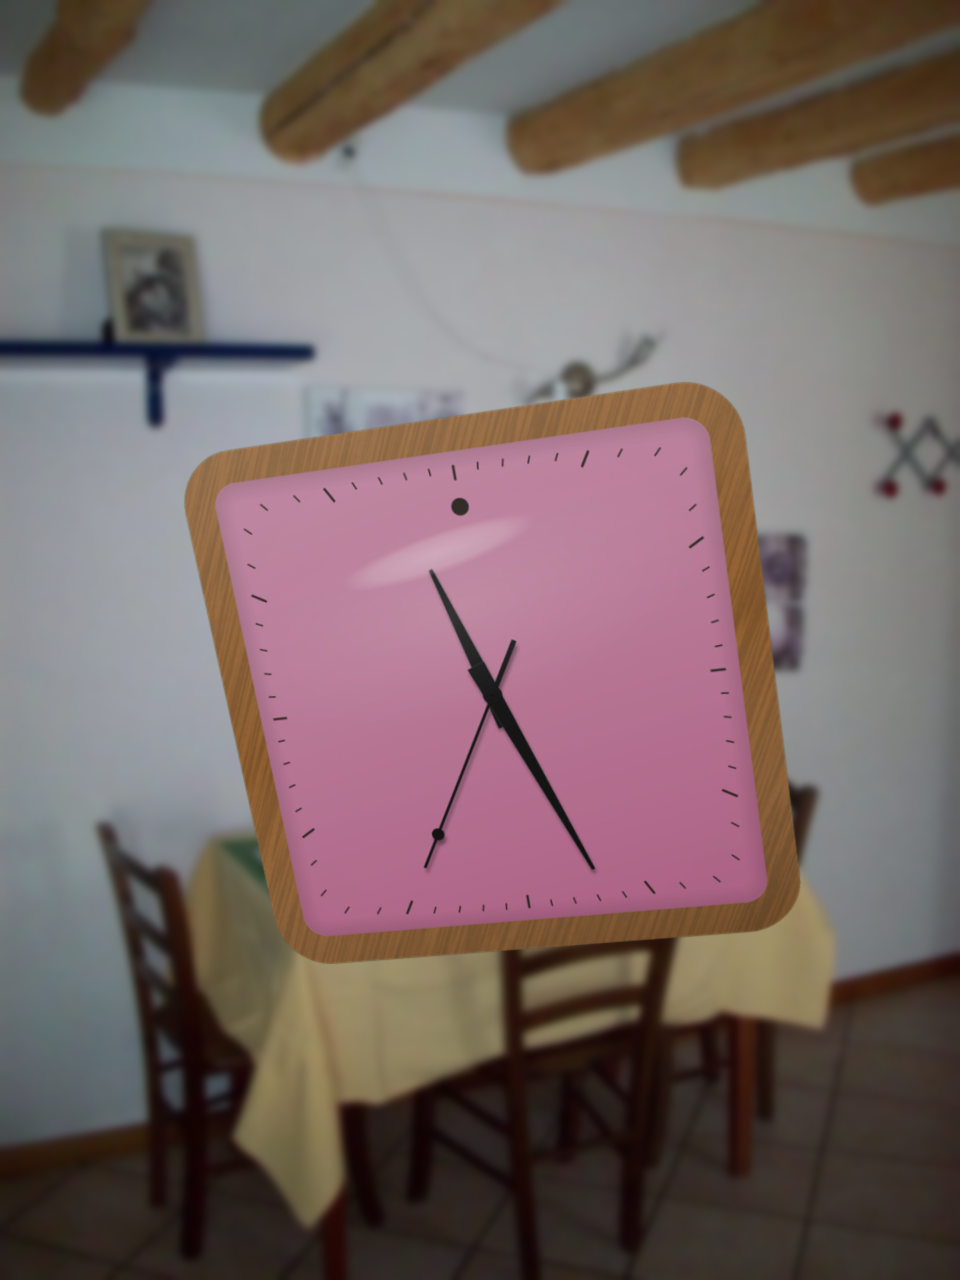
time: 11:26:35
